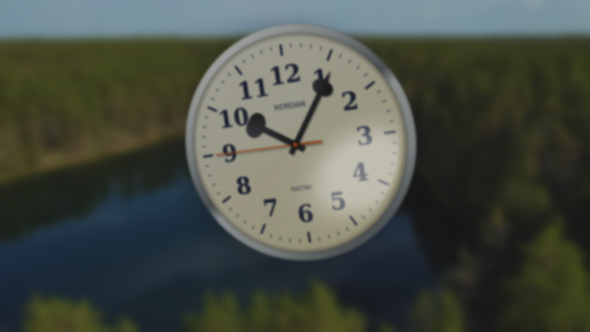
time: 10:05:45
